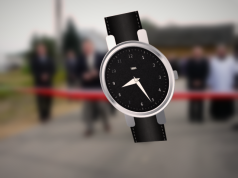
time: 8:26
